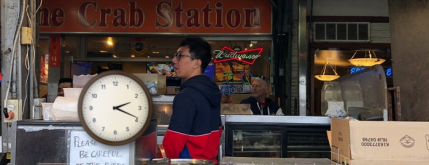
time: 2:19
